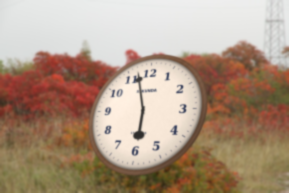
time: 5:57
